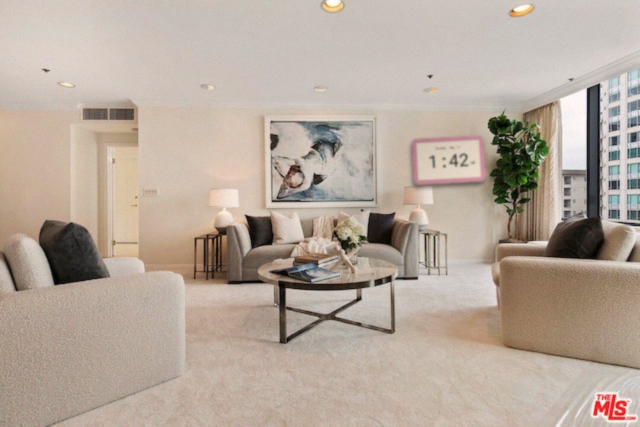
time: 1:42
